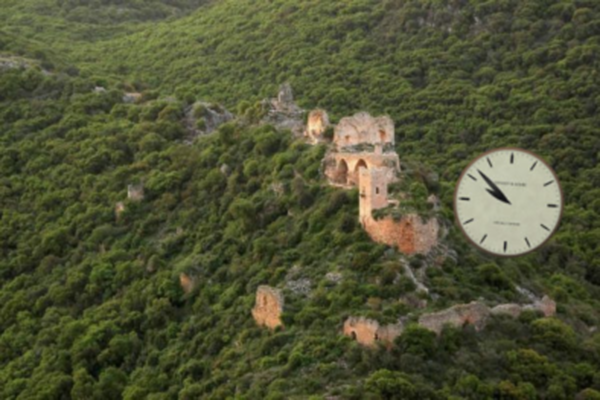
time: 9:52
